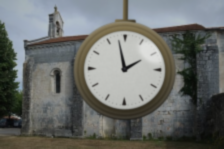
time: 1:58
